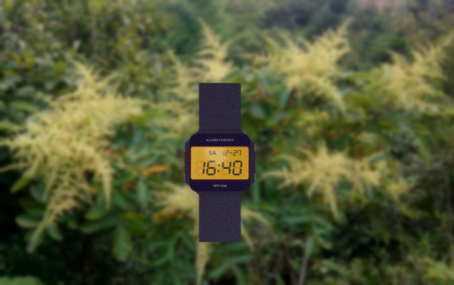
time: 16:40
